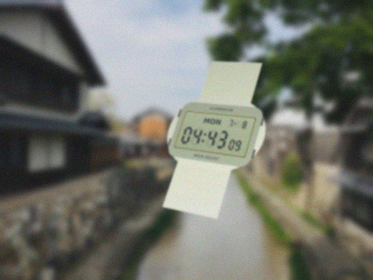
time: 4:43:09
